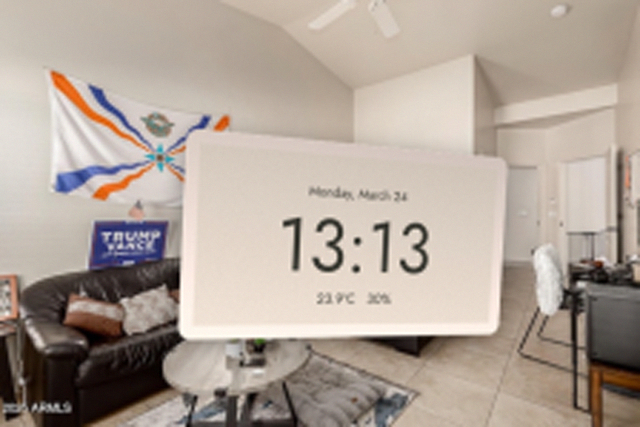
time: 13:13
